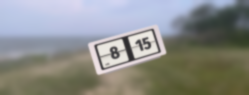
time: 8:15
